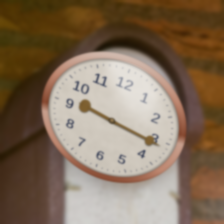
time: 9:16
